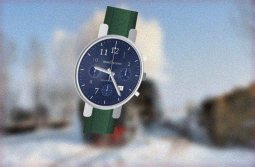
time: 9:24
